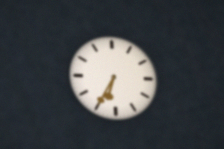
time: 6:35
